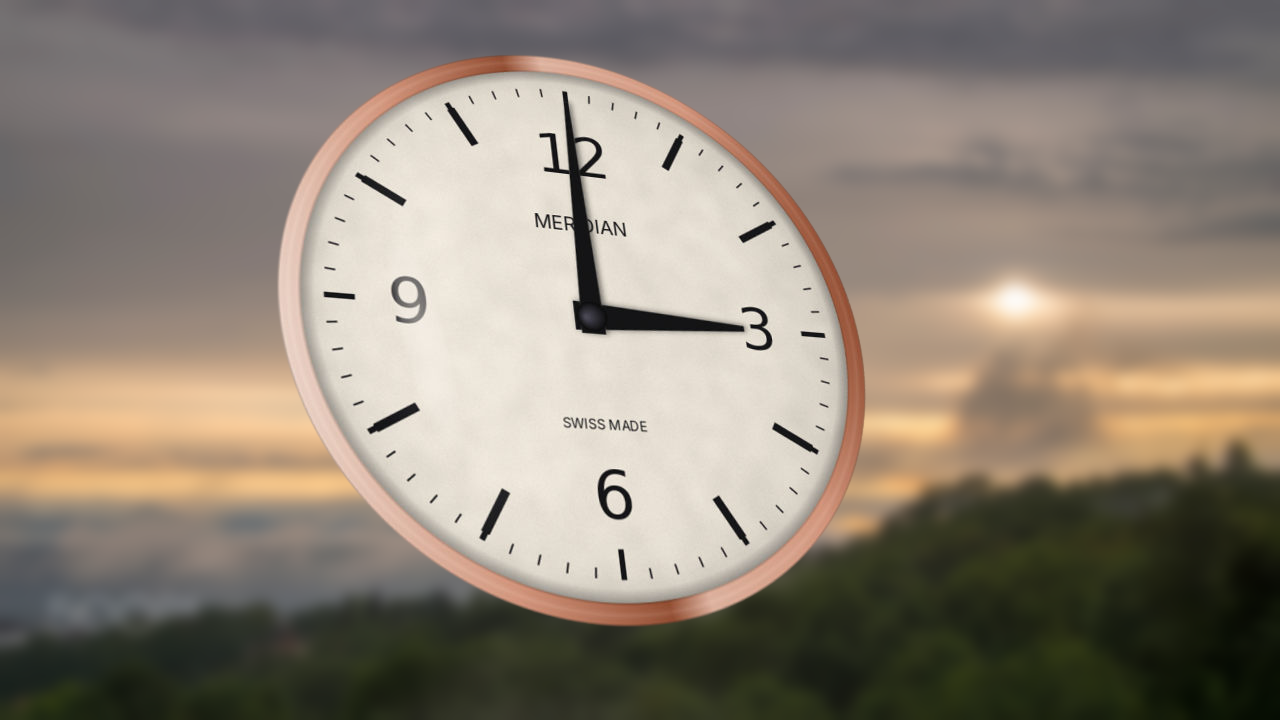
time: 3:00
